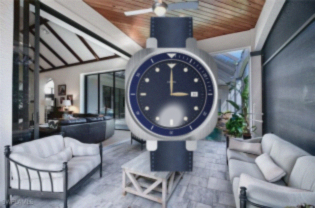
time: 3:00
